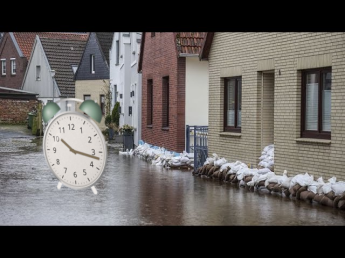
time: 10:17
